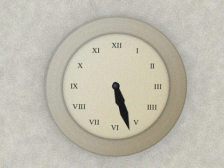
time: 5:27
